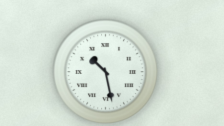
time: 10:28
